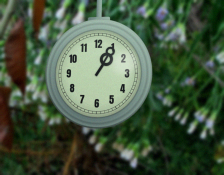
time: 1:05
